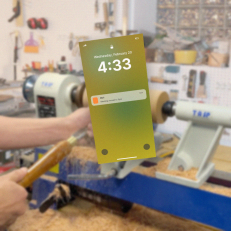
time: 4:33
